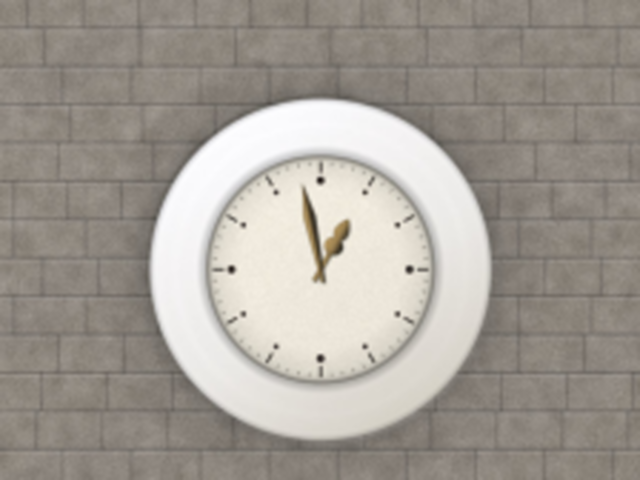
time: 12:58
